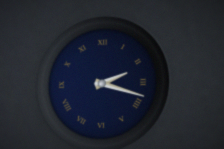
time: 2:18
